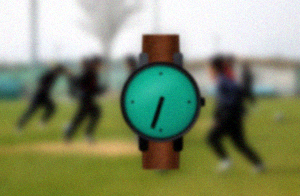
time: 6:33
